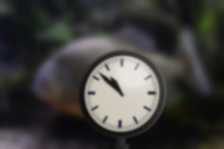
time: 10:52
